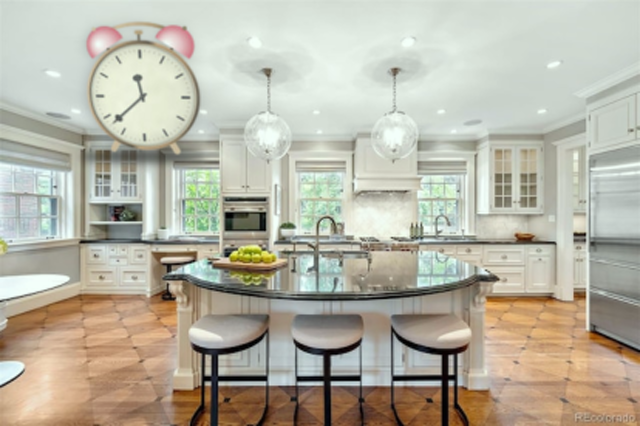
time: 11:38
